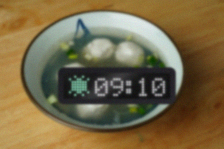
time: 9:10
